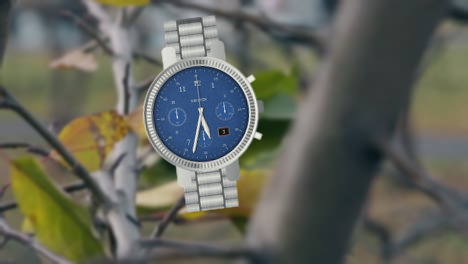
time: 5:33
